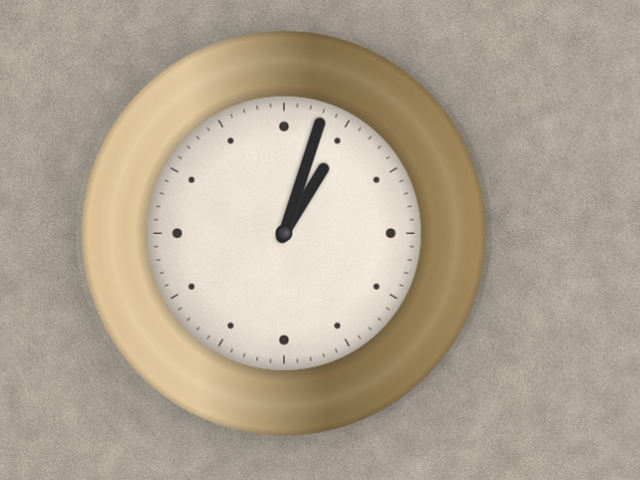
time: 1:03
